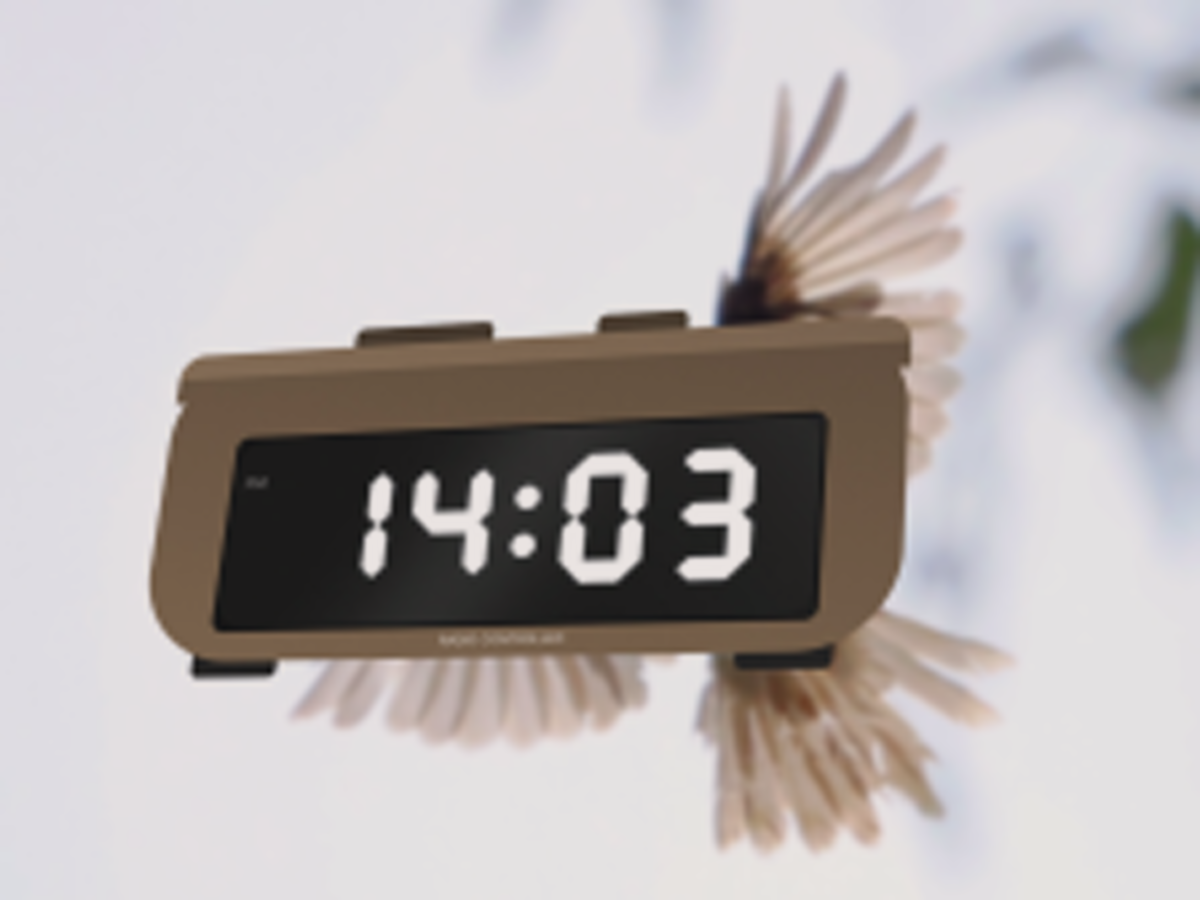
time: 14:03
